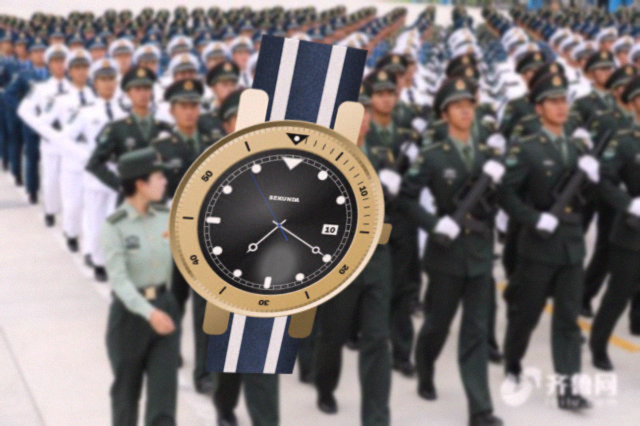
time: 7:19:54
